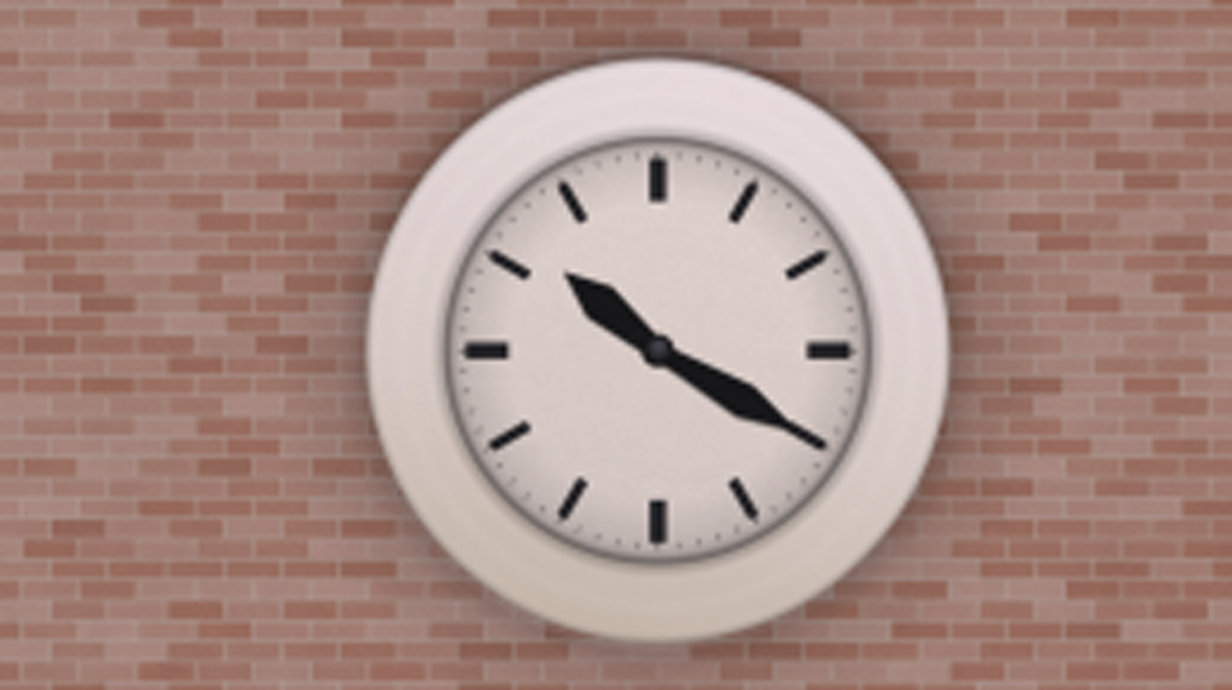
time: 10:20
